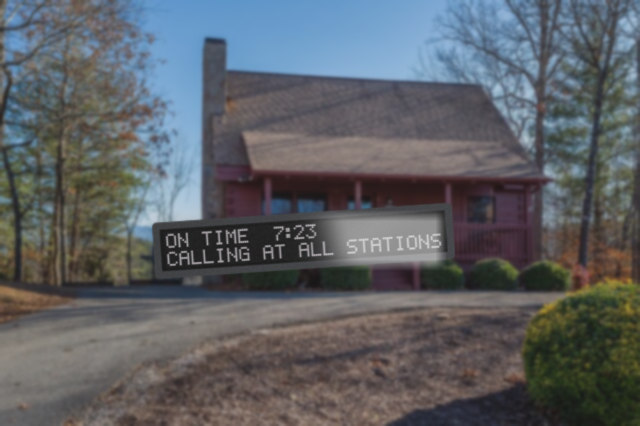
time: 7:23
